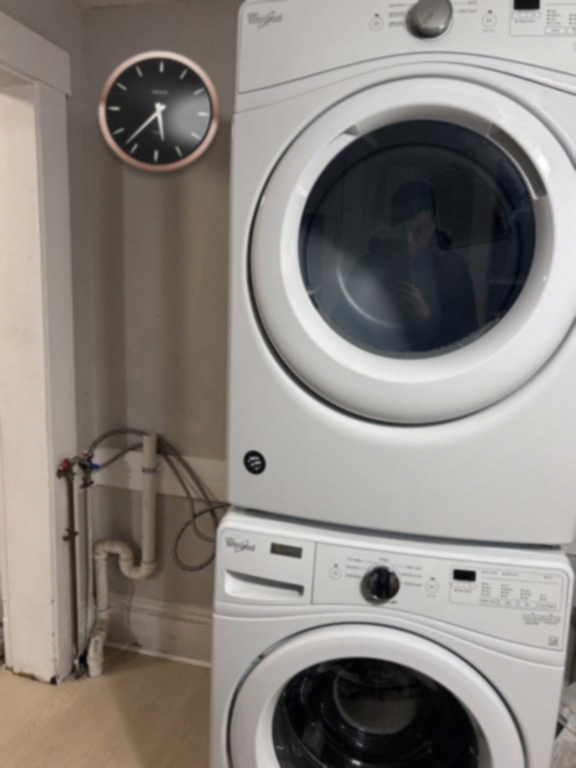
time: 5:37
